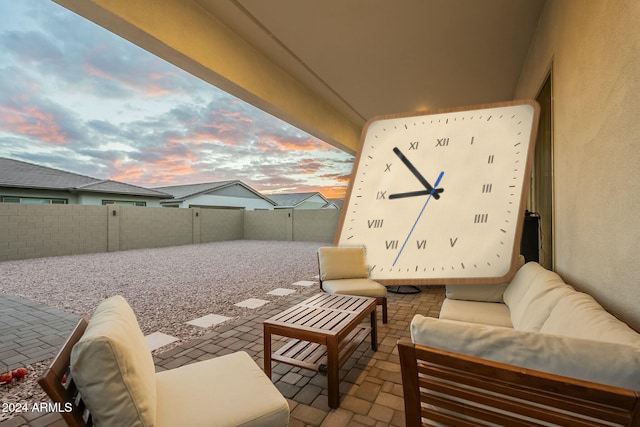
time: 8:52:33
